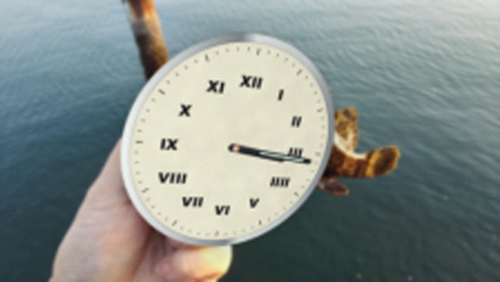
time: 3:16
